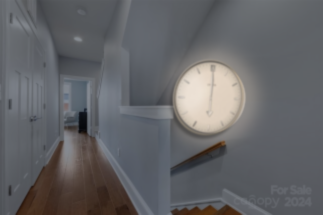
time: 6:00
